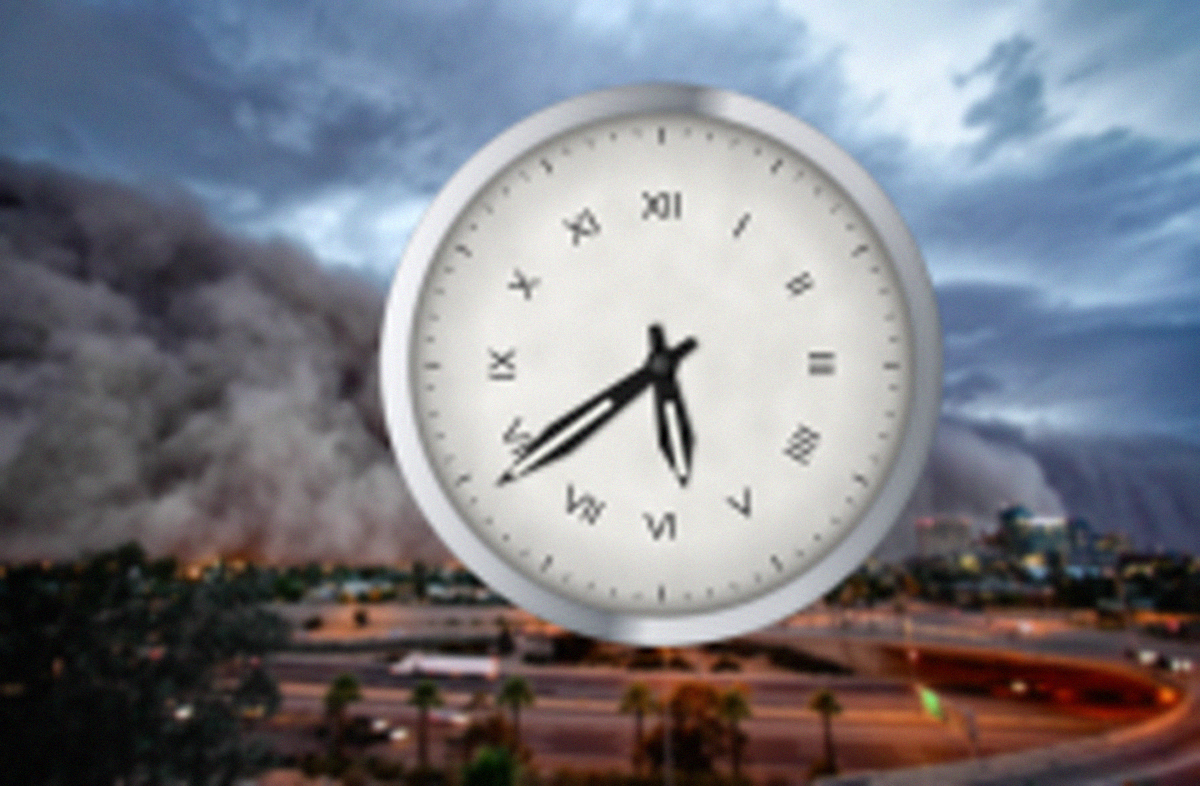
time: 5:39
